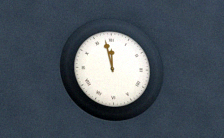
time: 11:58
